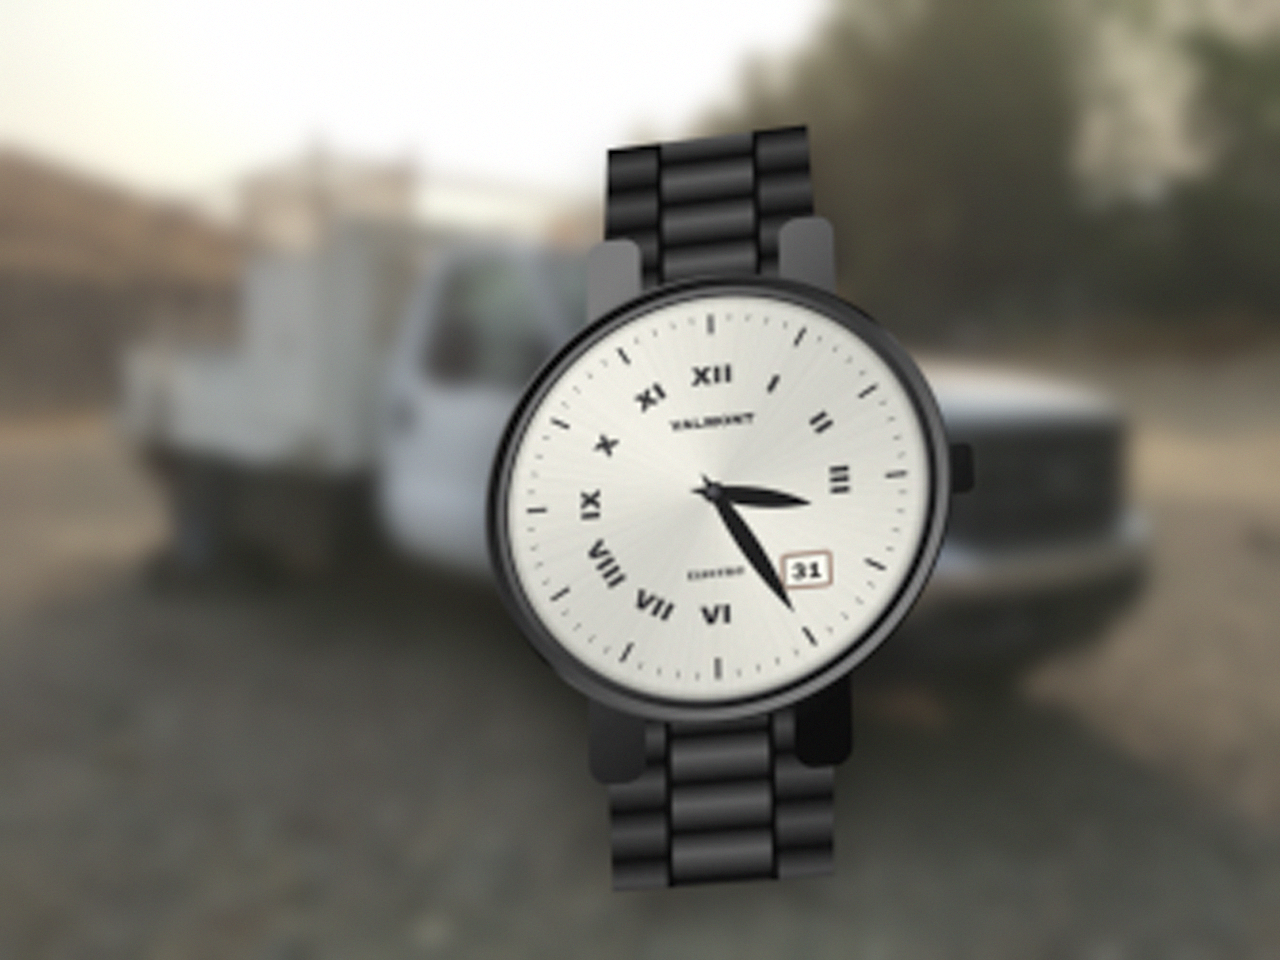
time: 3:25
